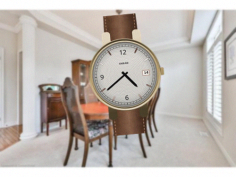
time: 4:39
